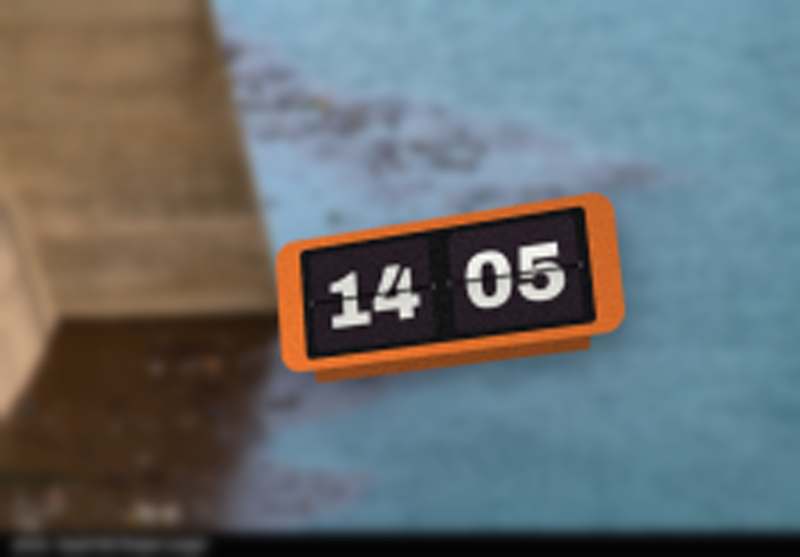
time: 14:05
